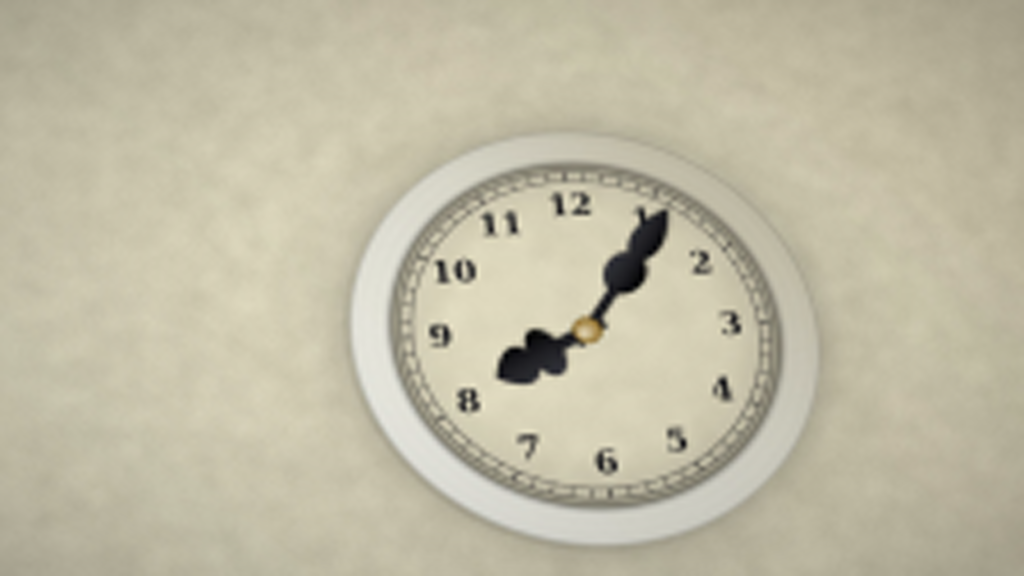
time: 8:06
